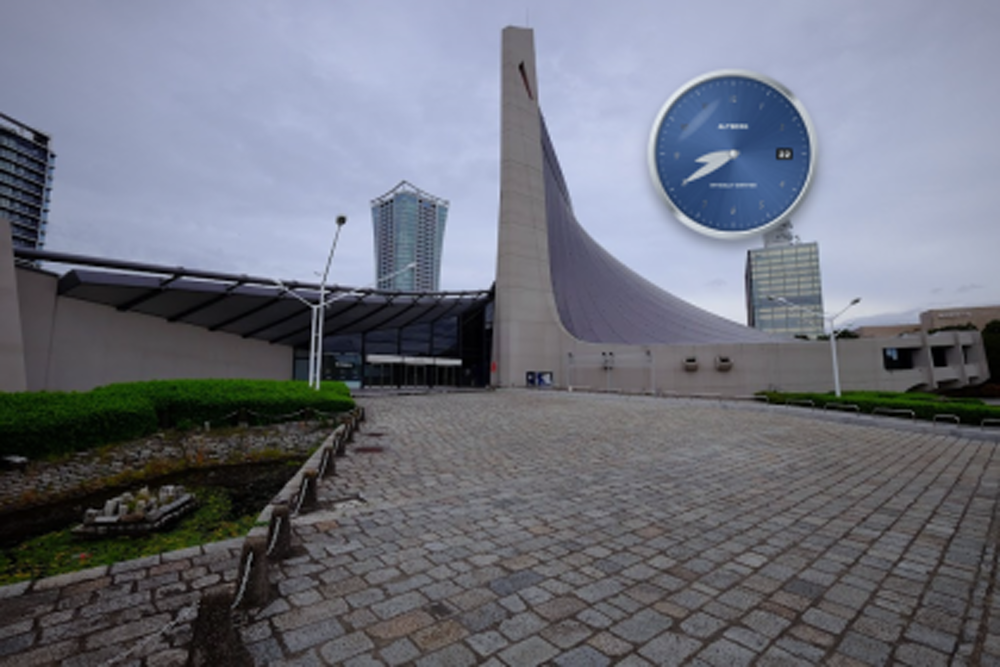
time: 8:40
